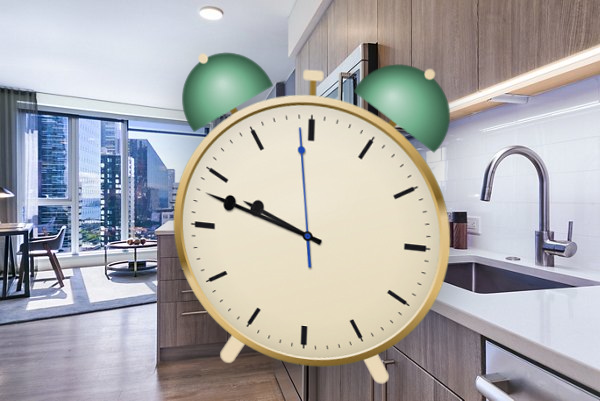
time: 9:47:59
